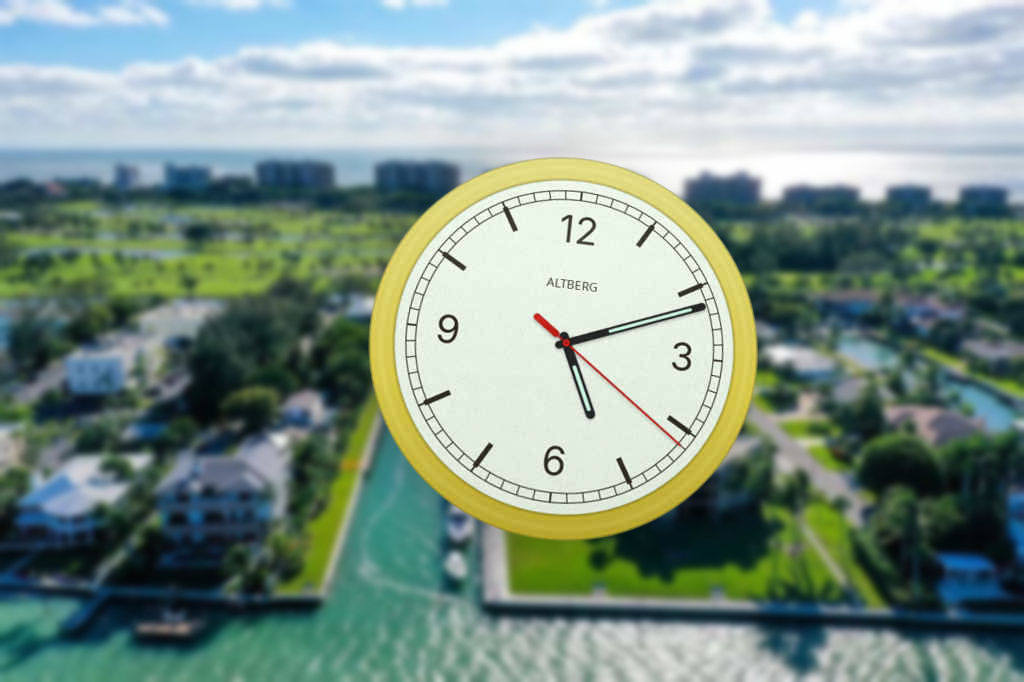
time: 5:11:21
